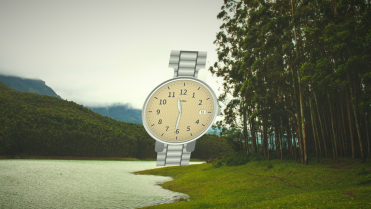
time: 11:31
